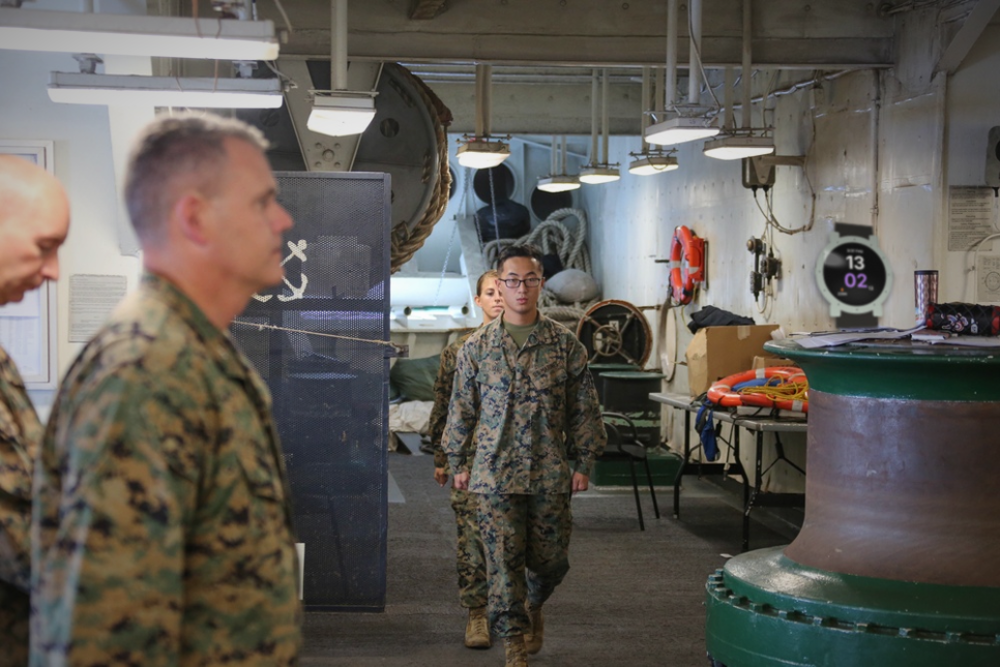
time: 13:02
